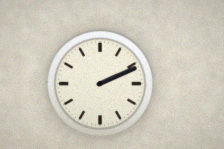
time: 2:11
